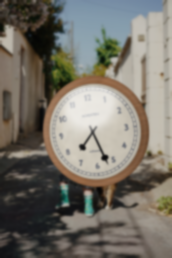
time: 7:27
